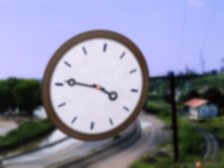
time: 3:46
